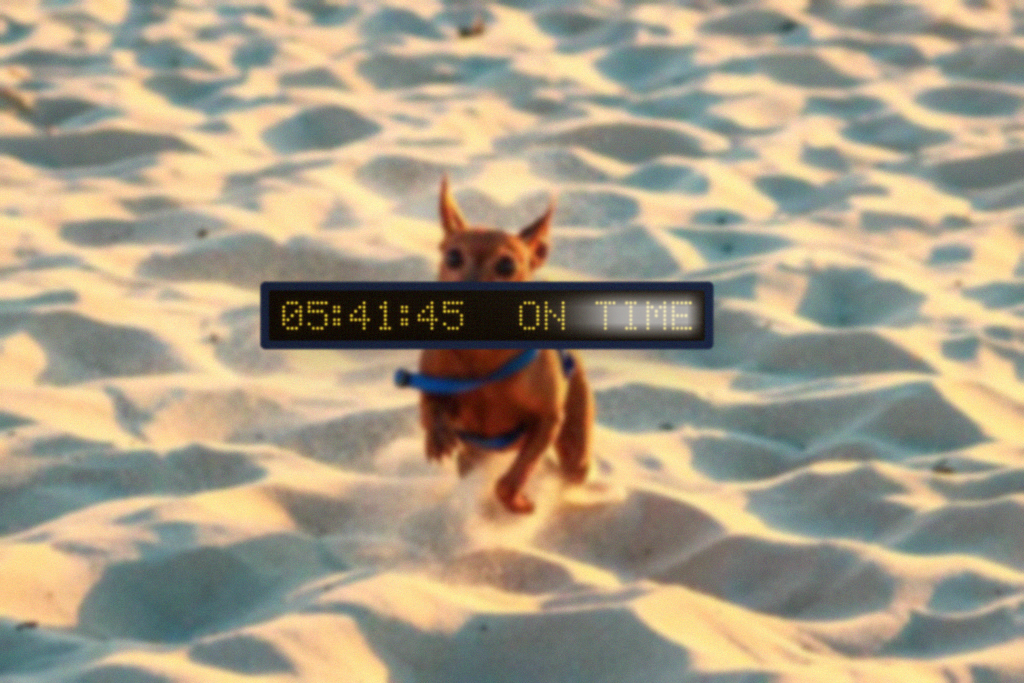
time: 5:41:45
